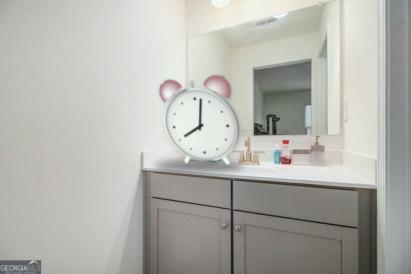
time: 8:02
